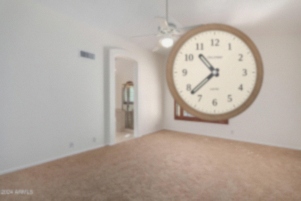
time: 10:38
